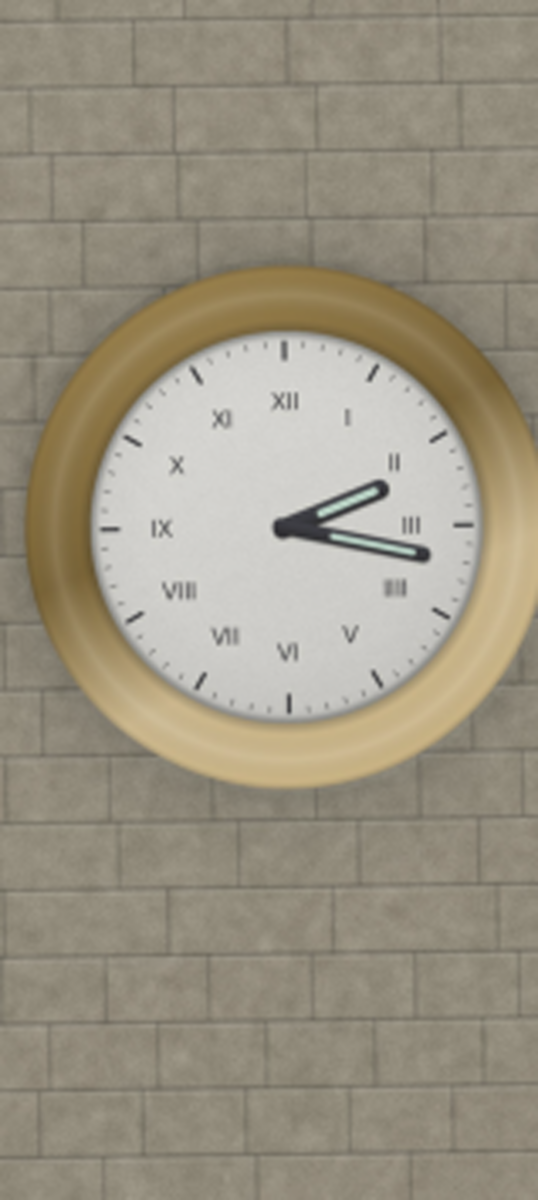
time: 2:17
